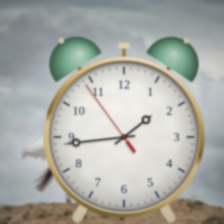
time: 1:43:54
